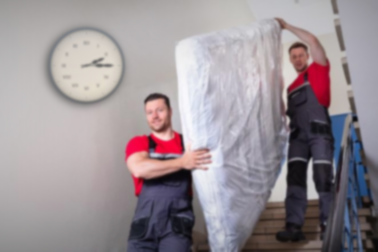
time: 2:15
